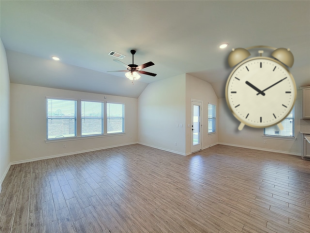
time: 10:10
